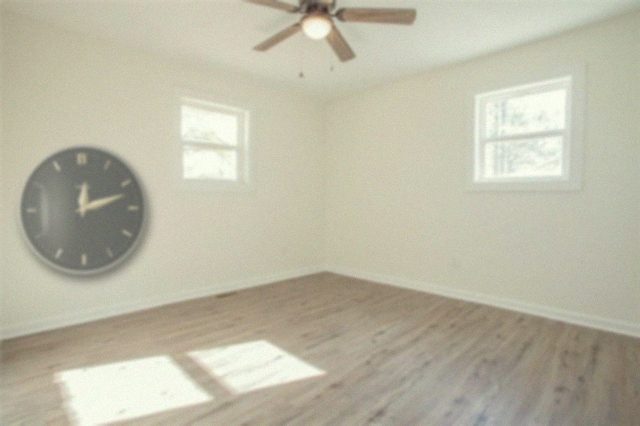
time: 12:12
